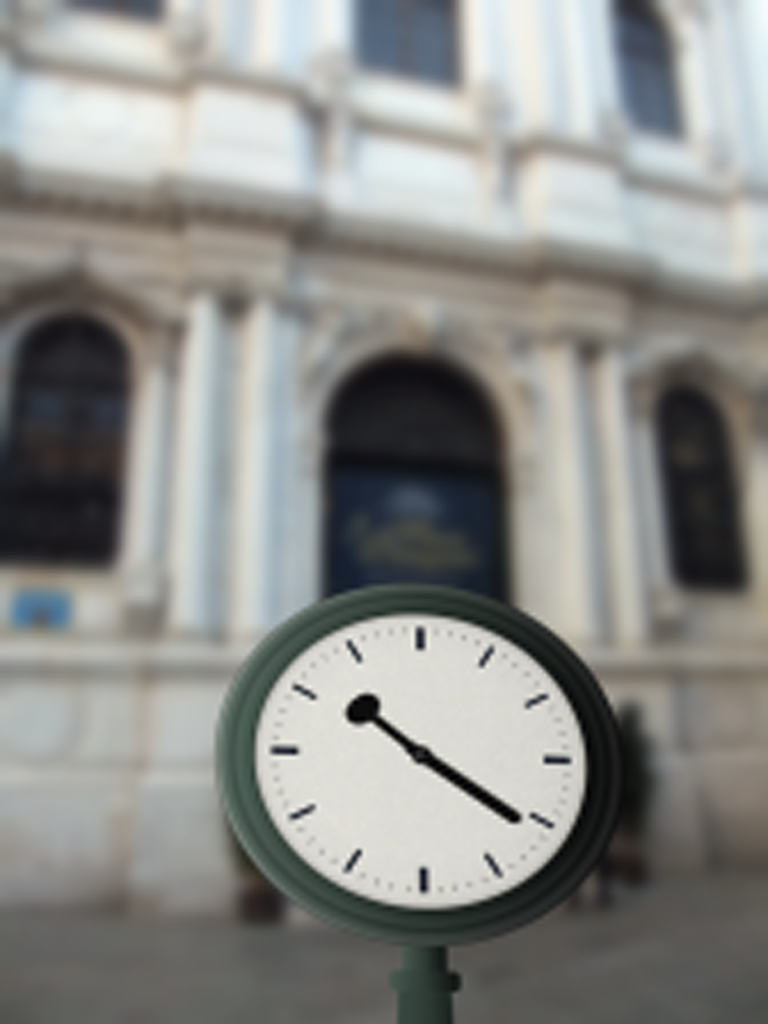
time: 10:21
